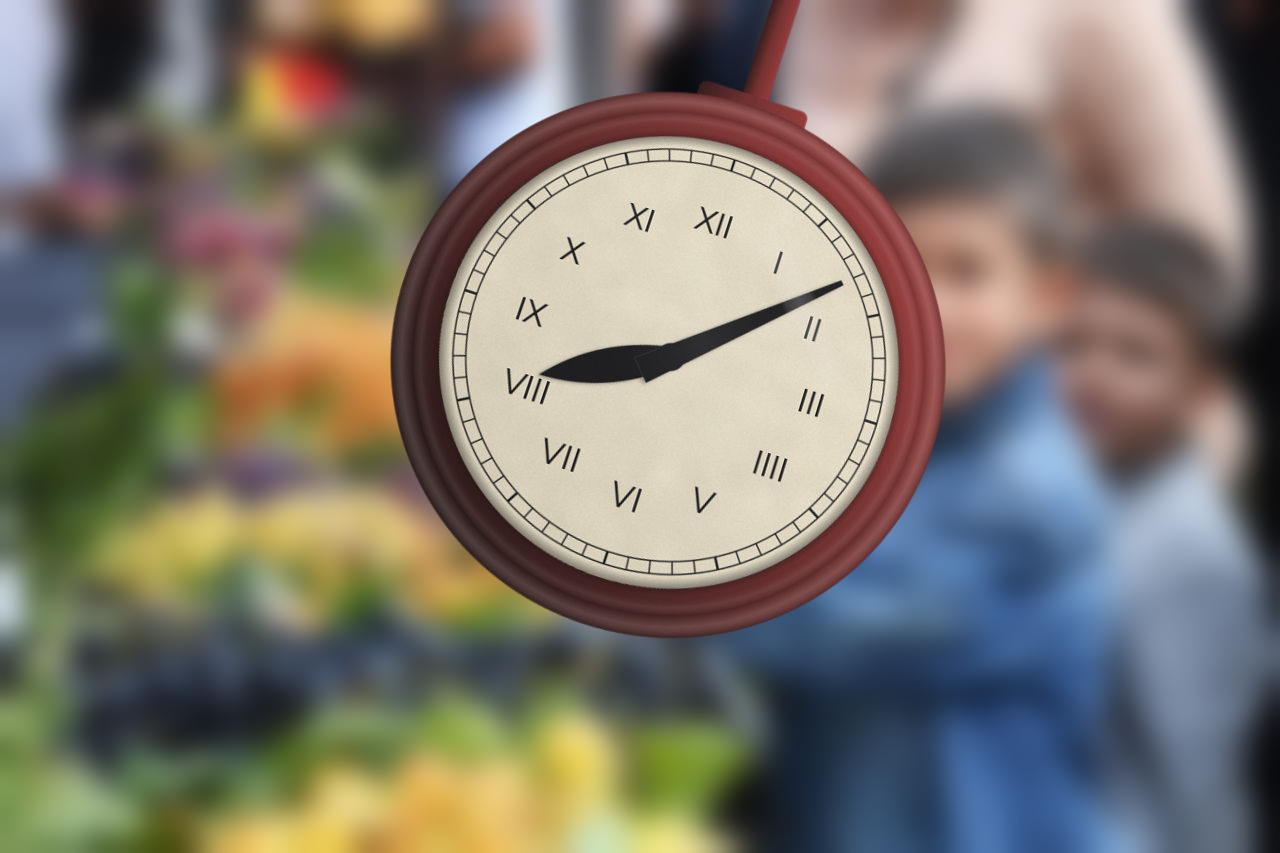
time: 8:08
